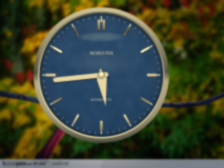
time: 5:44
